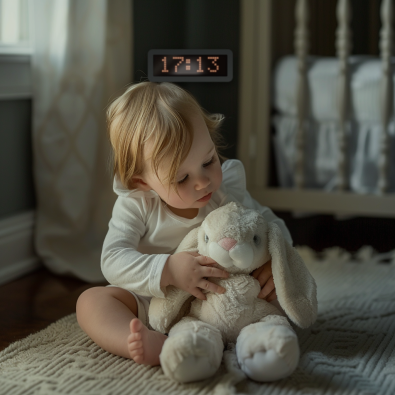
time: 17:13
